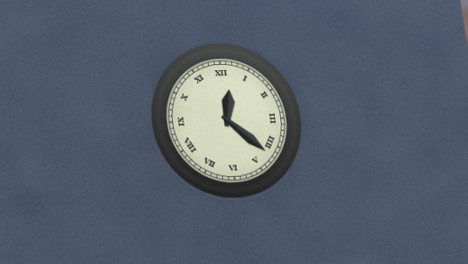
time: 12:22
